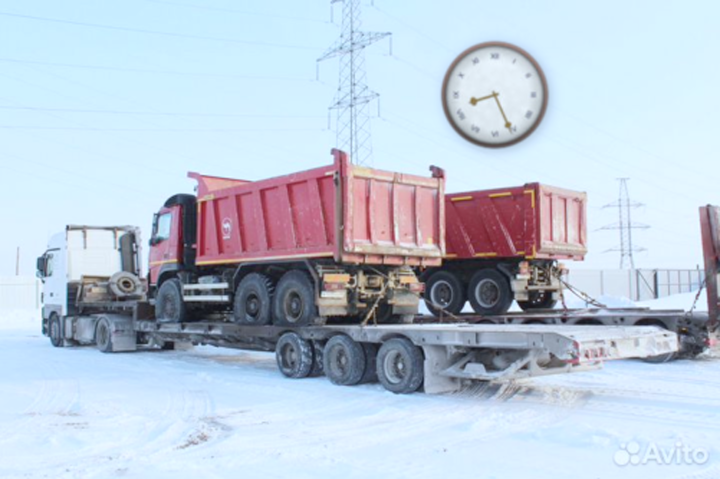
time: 8:26
